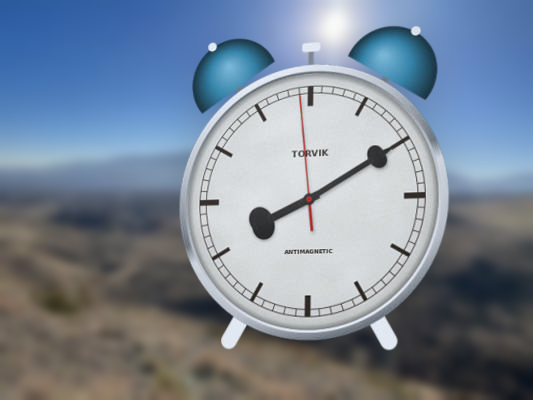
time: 8:09:59
